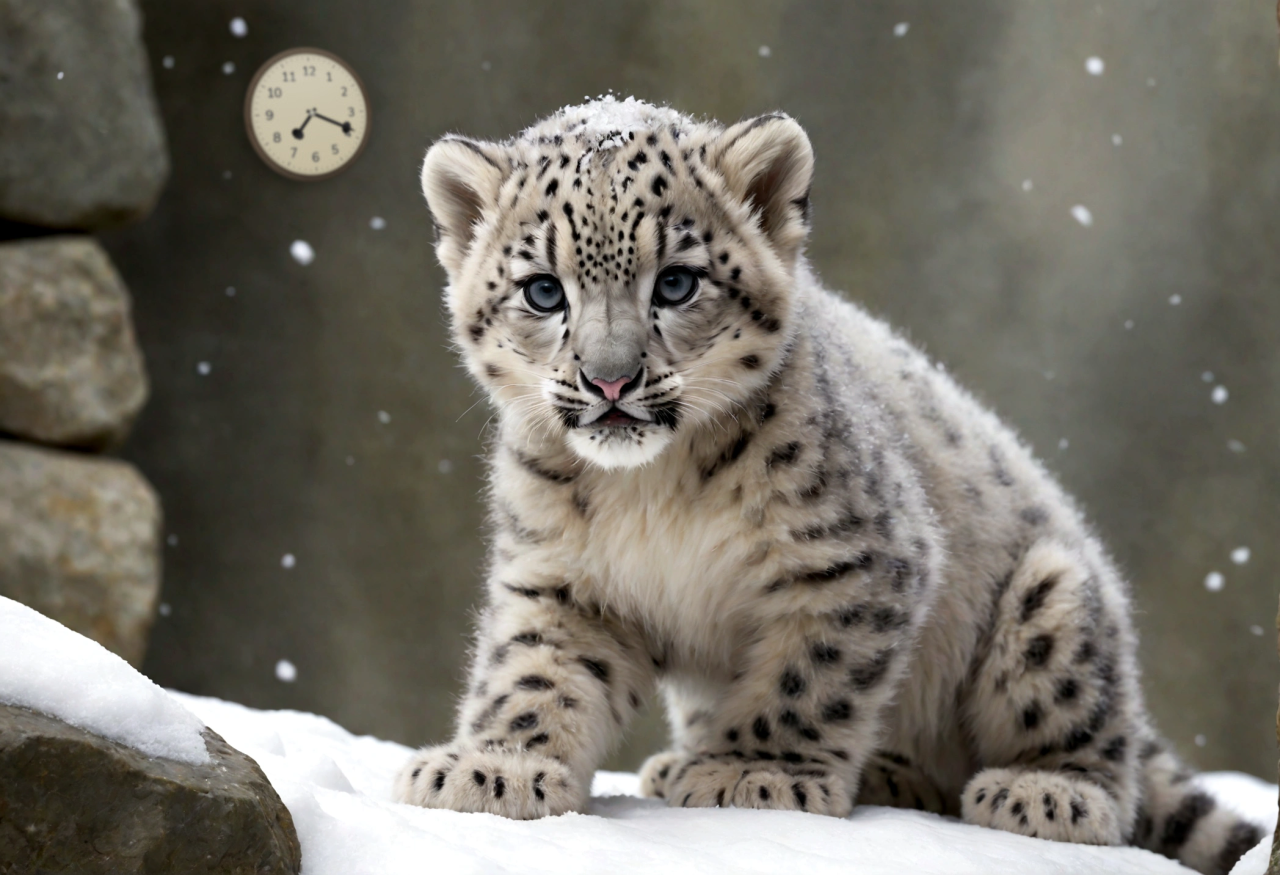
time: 7:19
